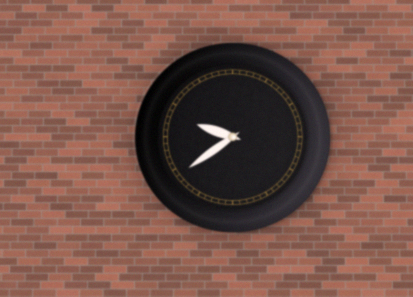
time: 9:39
